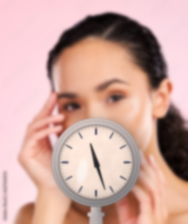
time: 11:27
